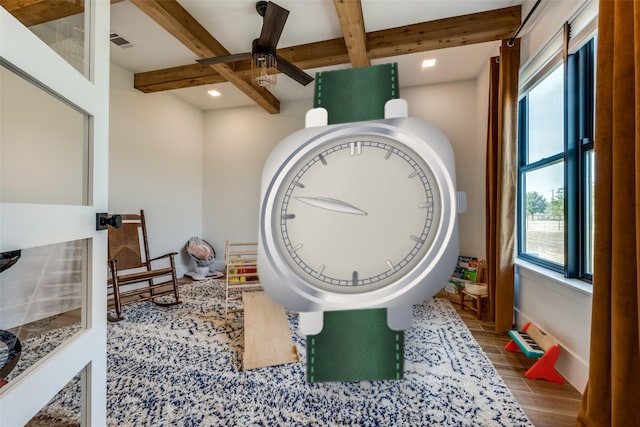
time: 9:48
